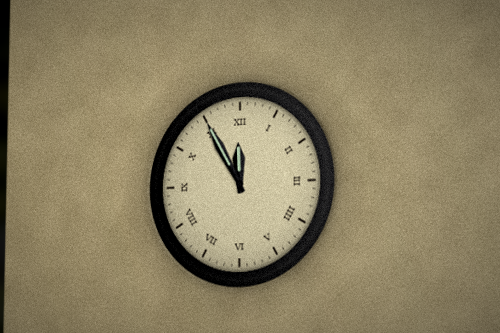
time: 11:55
